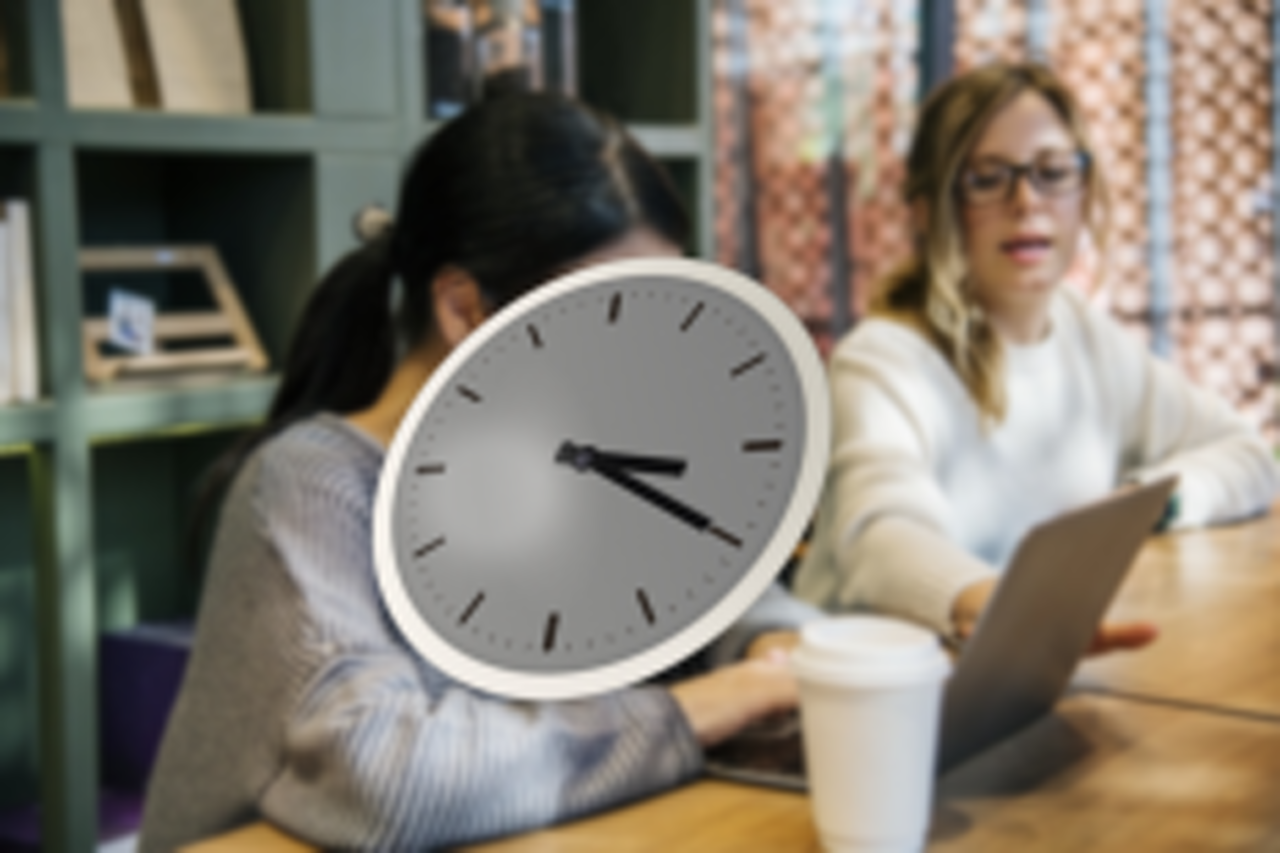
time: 3:20
